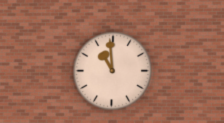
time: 10:59
